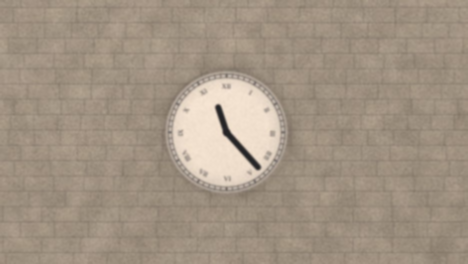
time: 11:23
